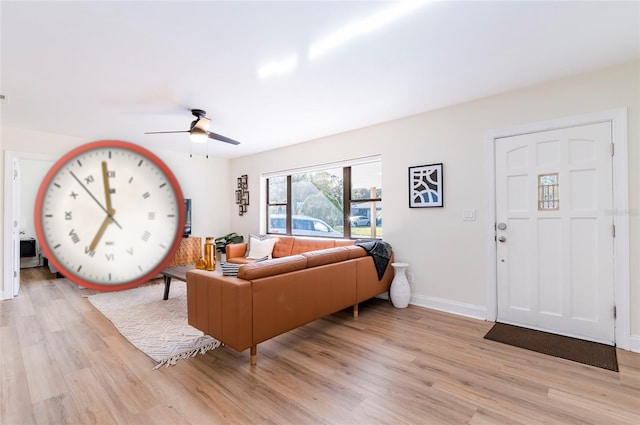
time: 6:58:53
